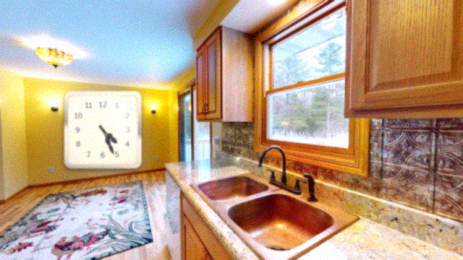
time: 4:26
